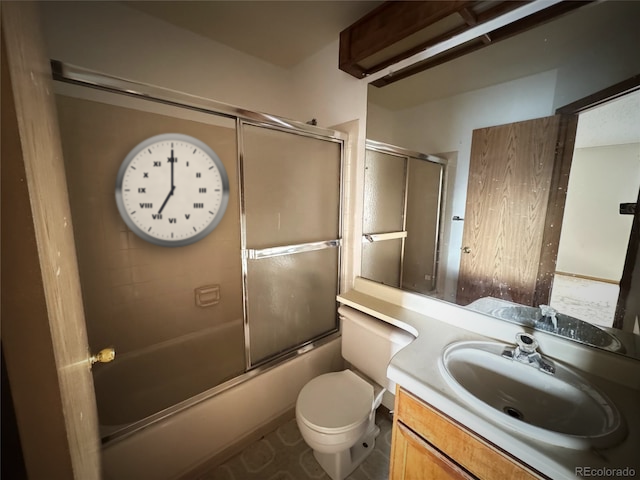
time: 7:00
